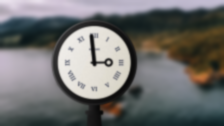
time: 2:59
